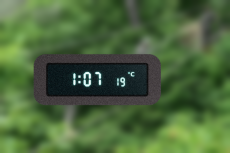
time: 1:07
